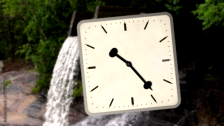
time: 10:24
